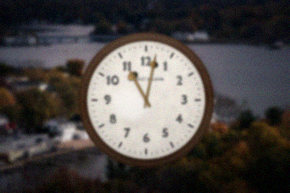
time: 11:02
